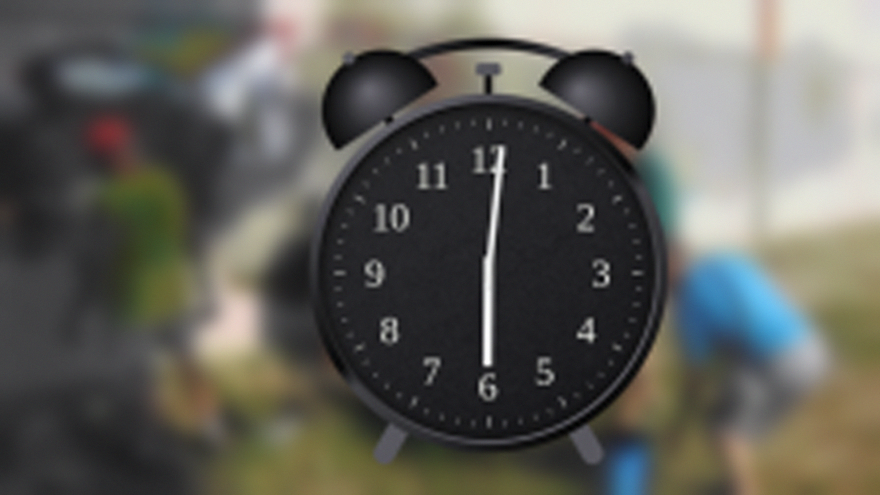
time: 6:01
